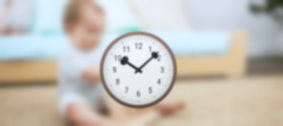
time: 10:08
